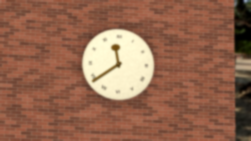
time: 11:39
